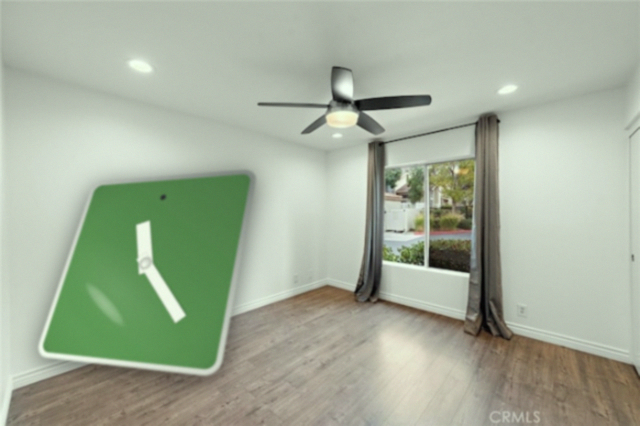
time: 11:23
